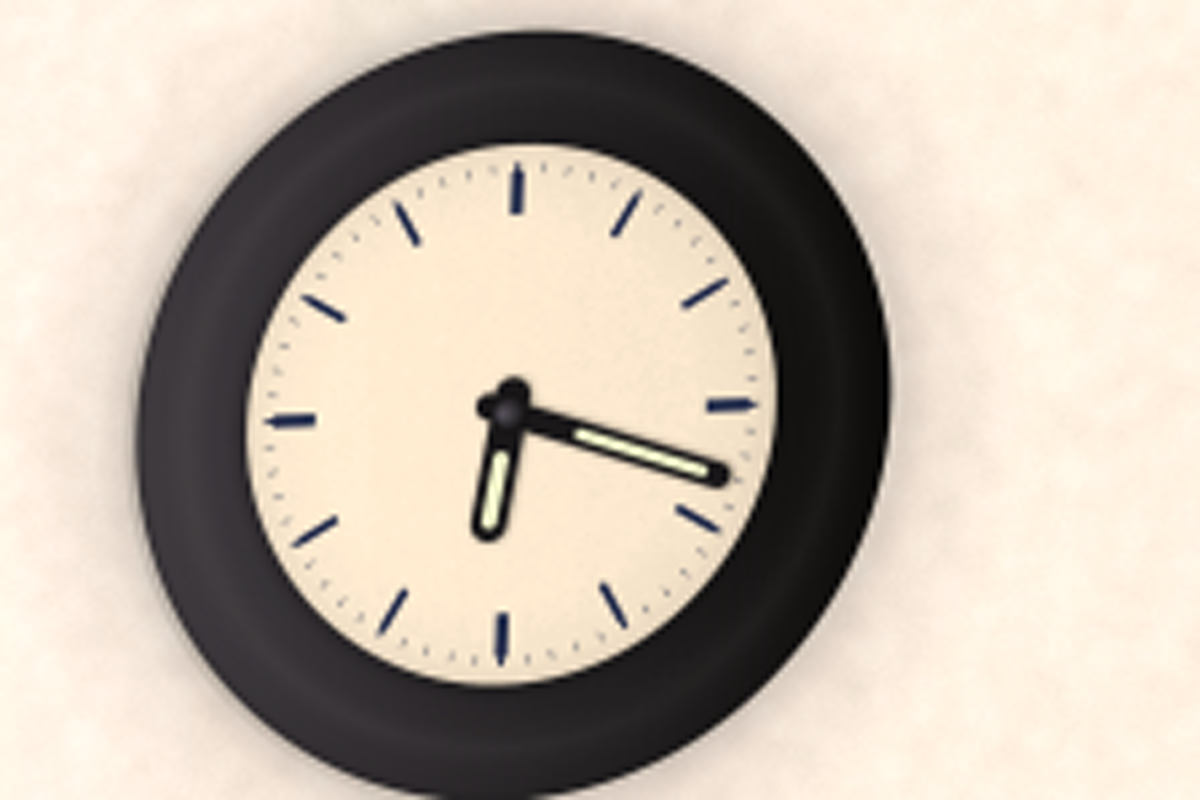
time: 6:18
